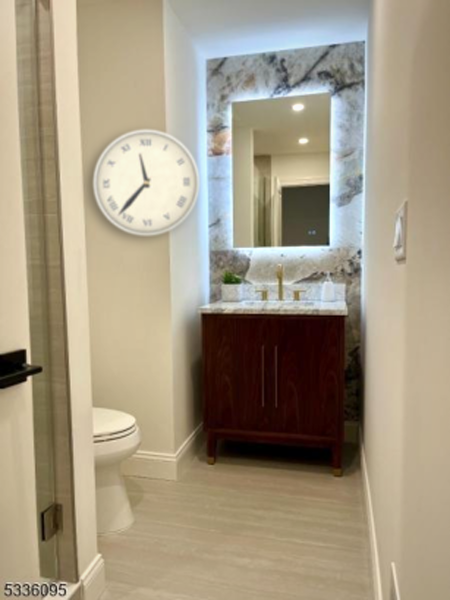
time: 11:37
